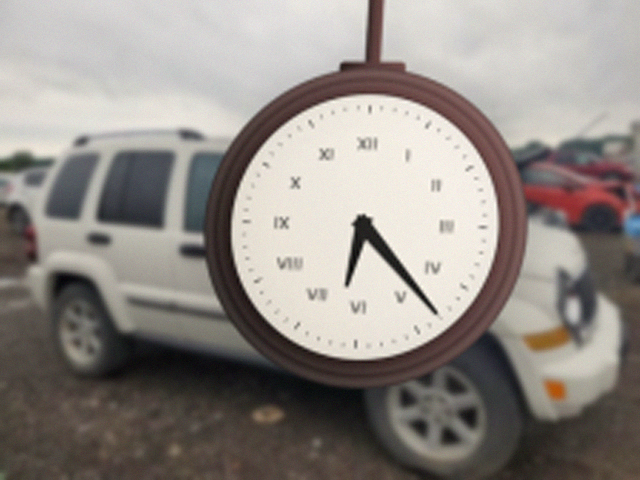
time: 6:23
